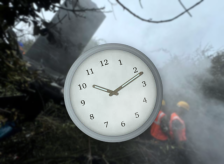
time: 10:12
